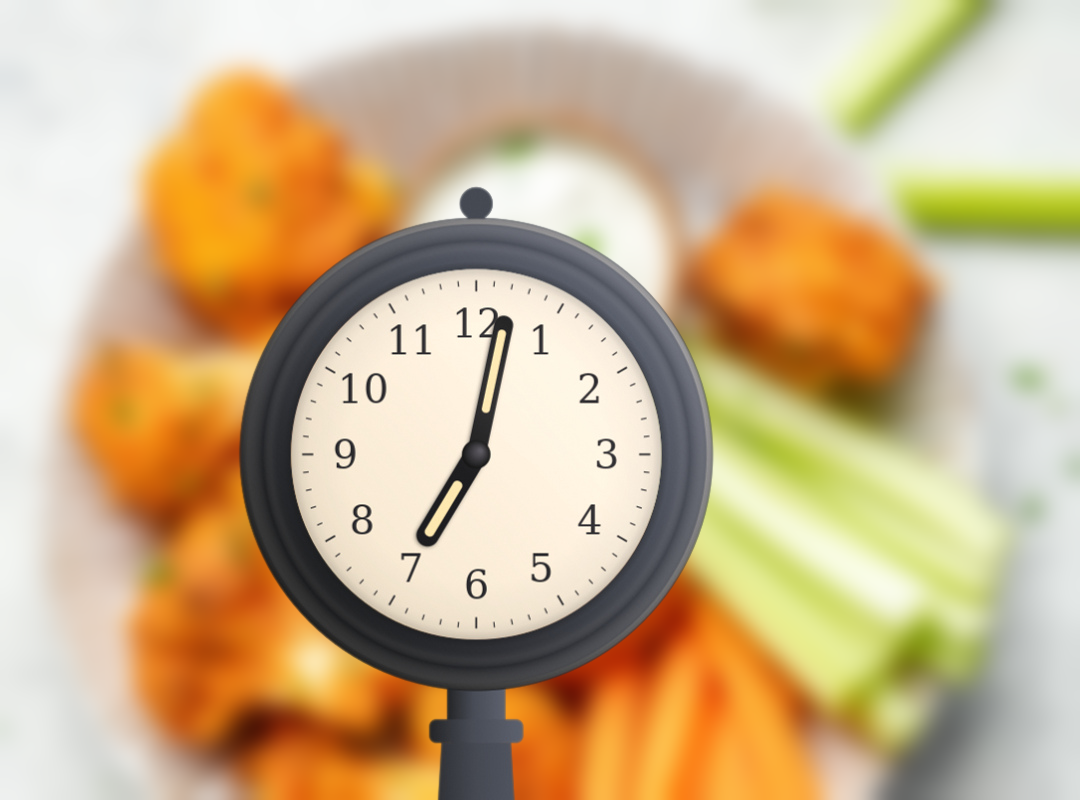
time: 7:02
